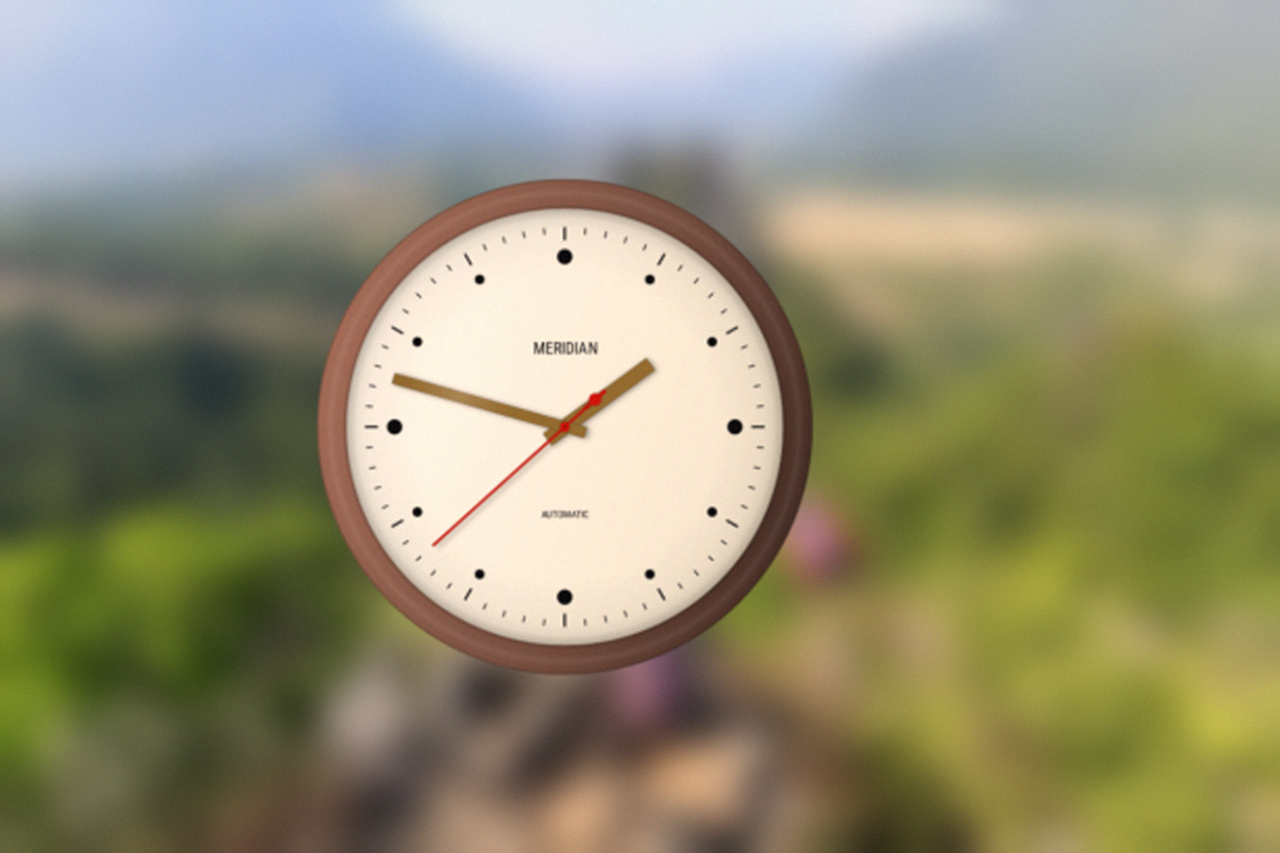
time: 1:47:38
